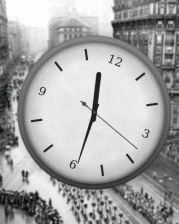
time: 11:29:18
